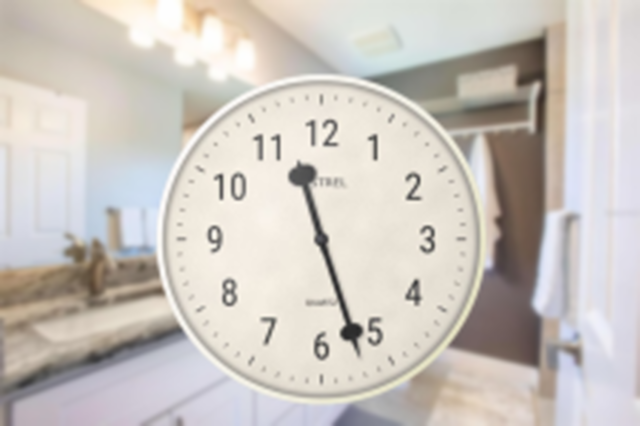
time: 11:27
